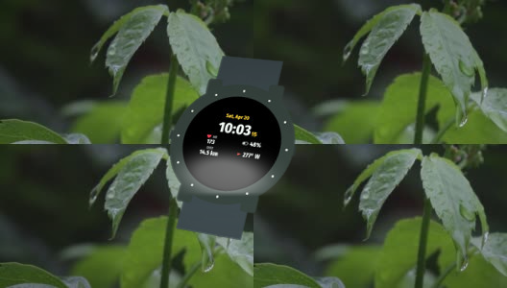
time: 10:03
